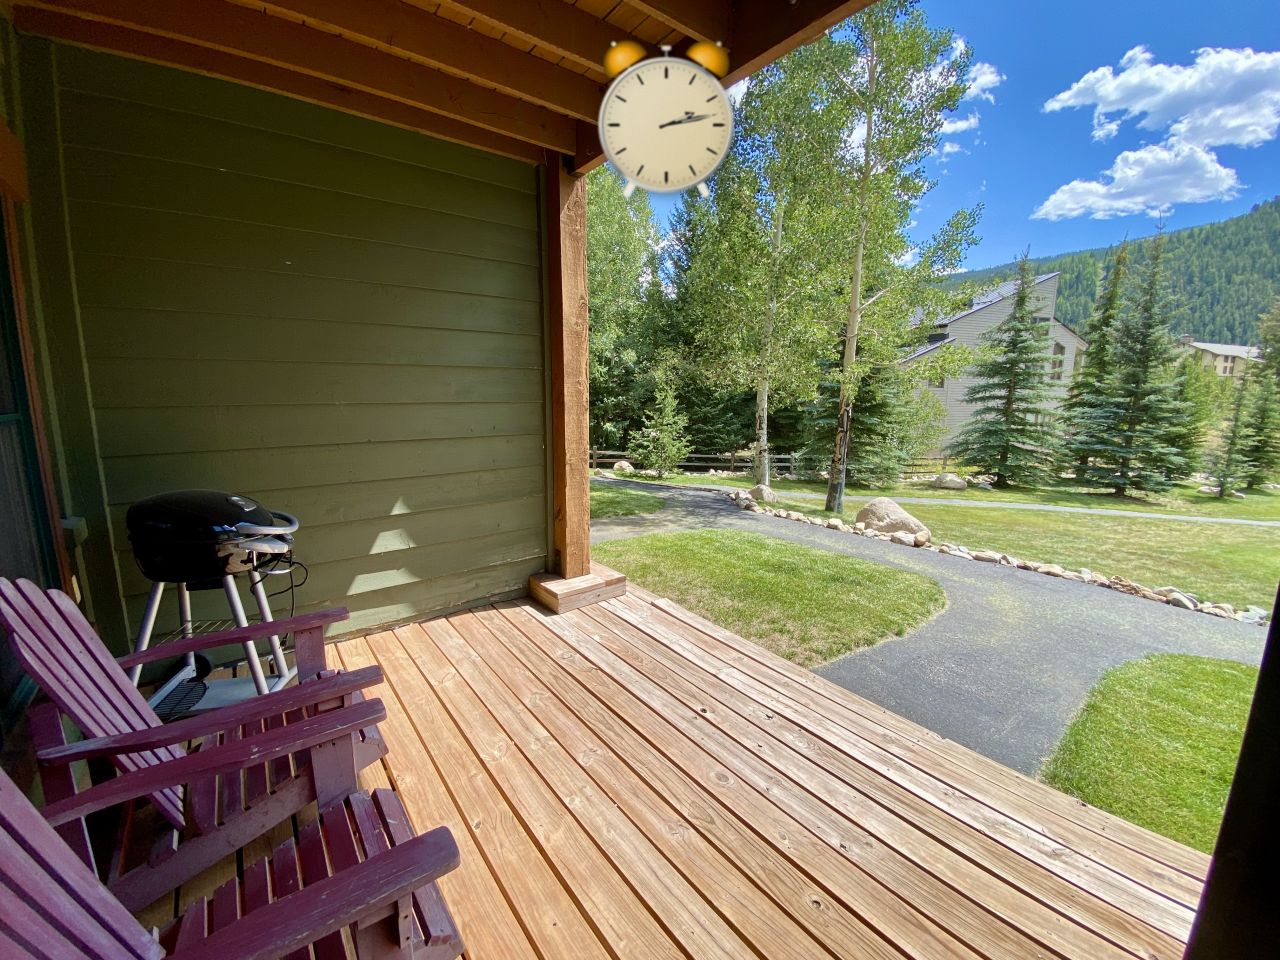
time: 2:13
